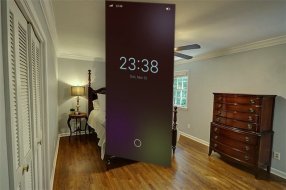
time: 23:38
